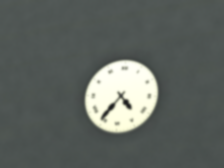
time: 4:36
